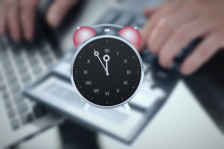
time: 11:55
